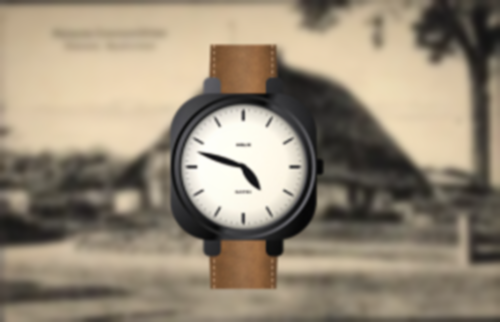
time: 4:48
